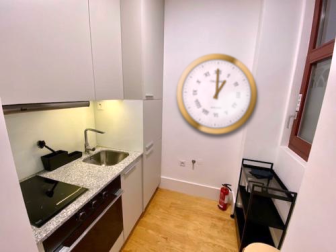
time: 1:00
